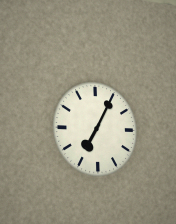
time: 7:05
